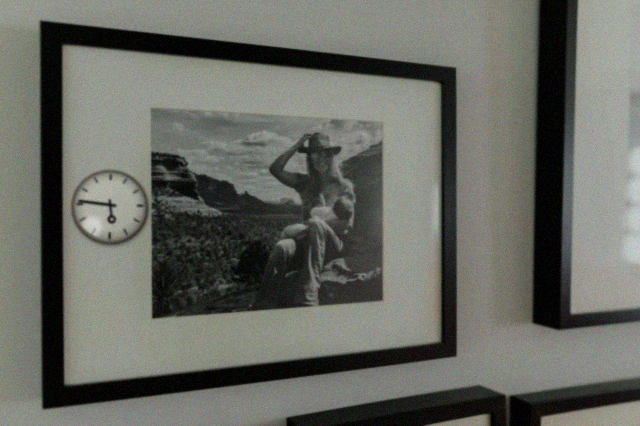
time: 5:46
